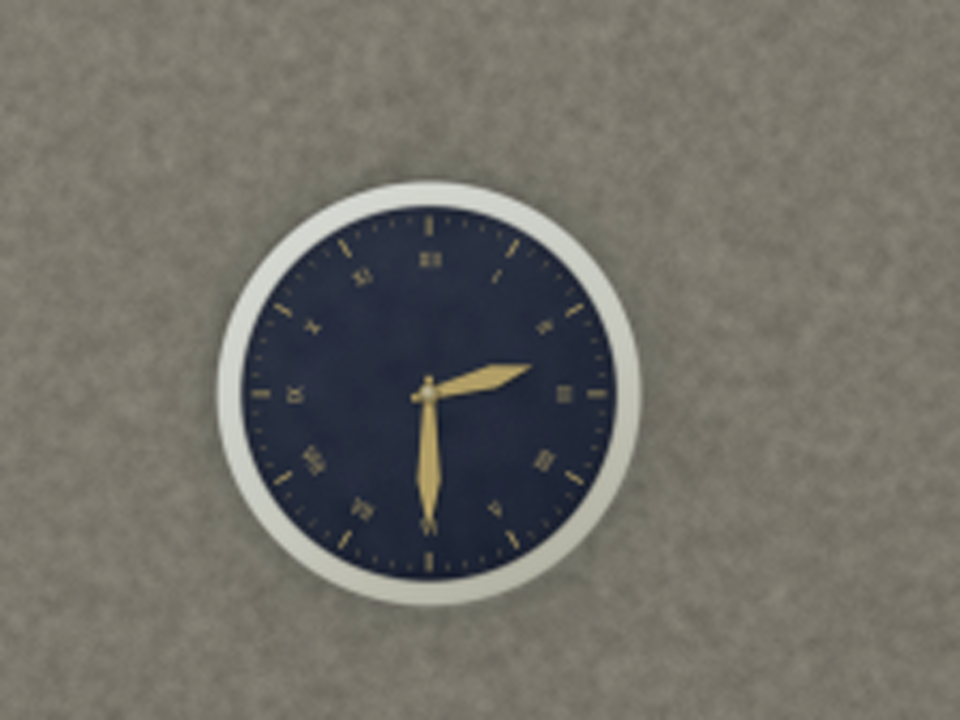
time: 2:30
